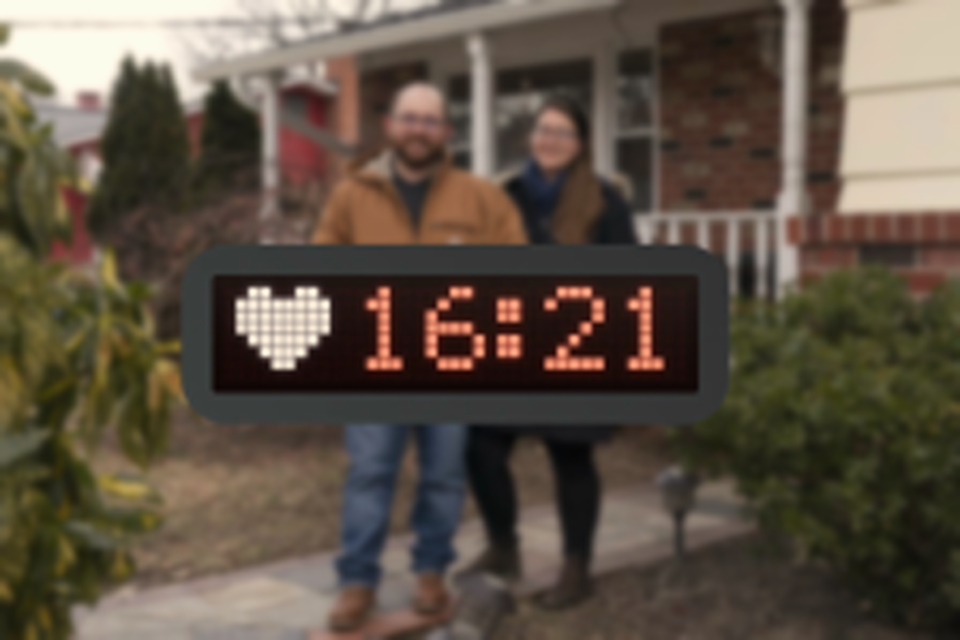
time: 16:21
